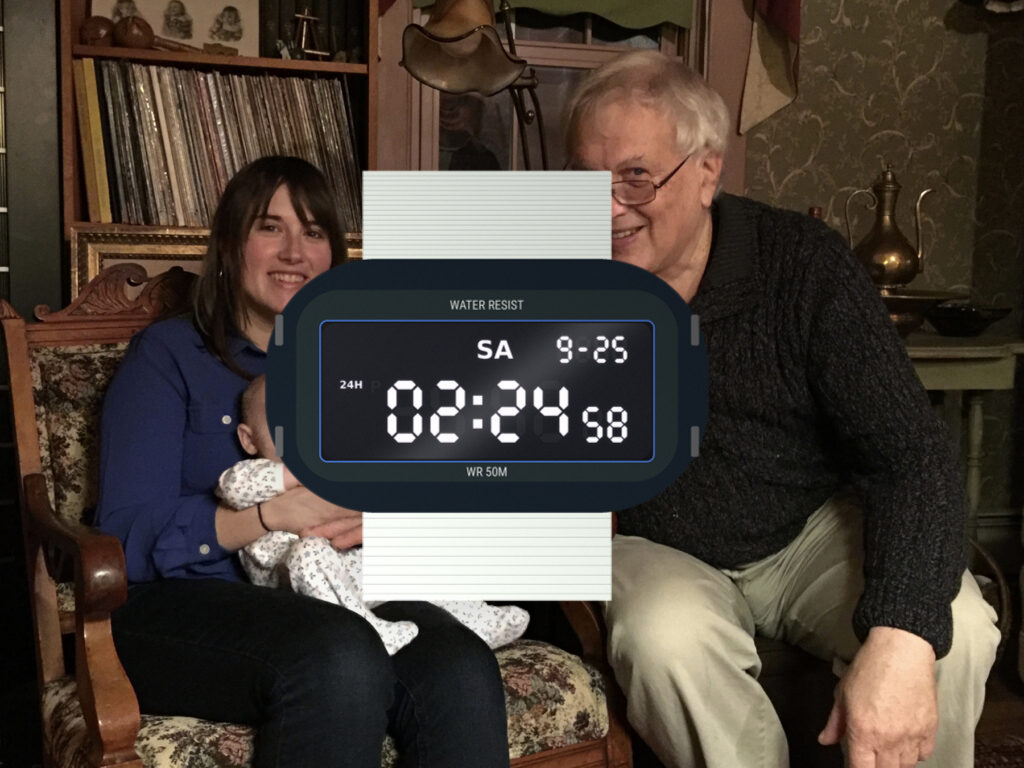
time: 2:24:58
